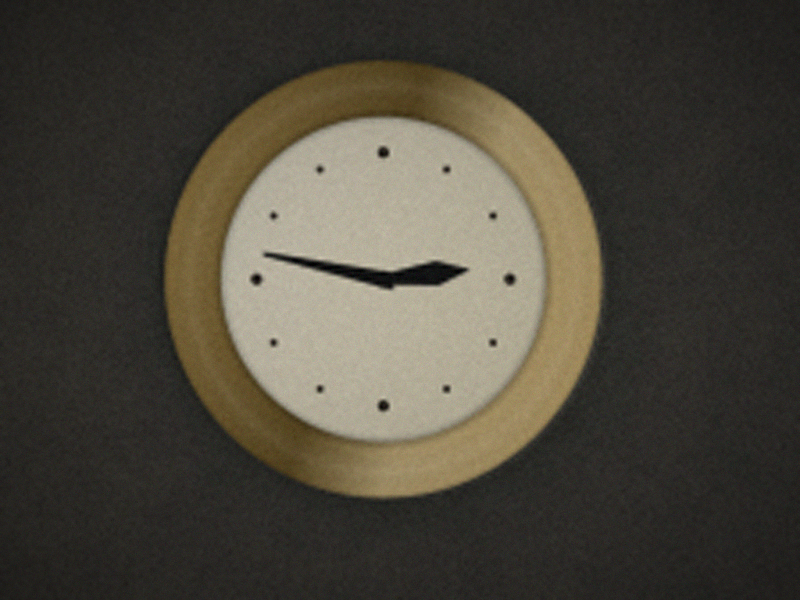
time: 2:47
